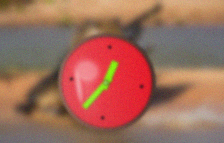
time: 12:36
